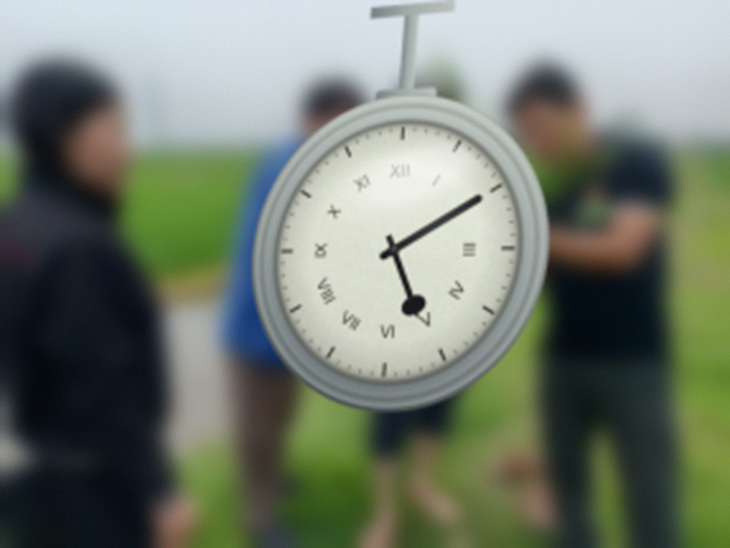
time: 5:10
